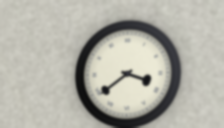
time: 3:39
